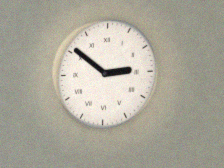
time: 2:51
